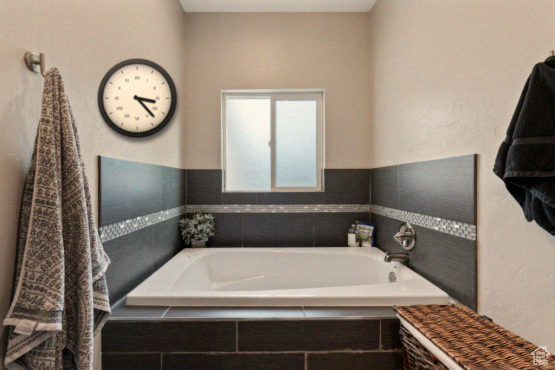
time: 3:23
